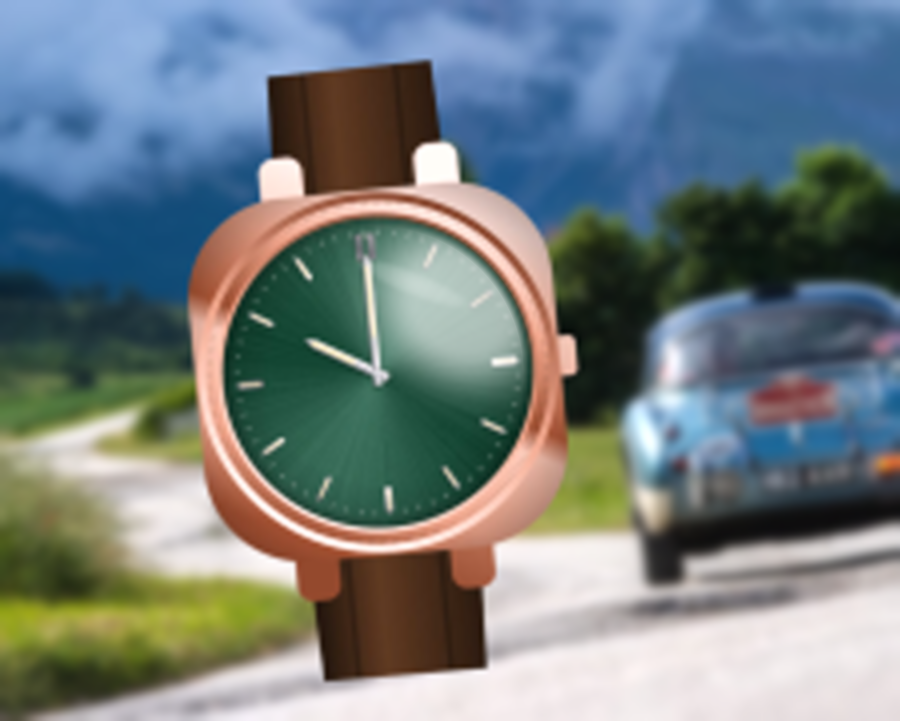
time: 10:00
